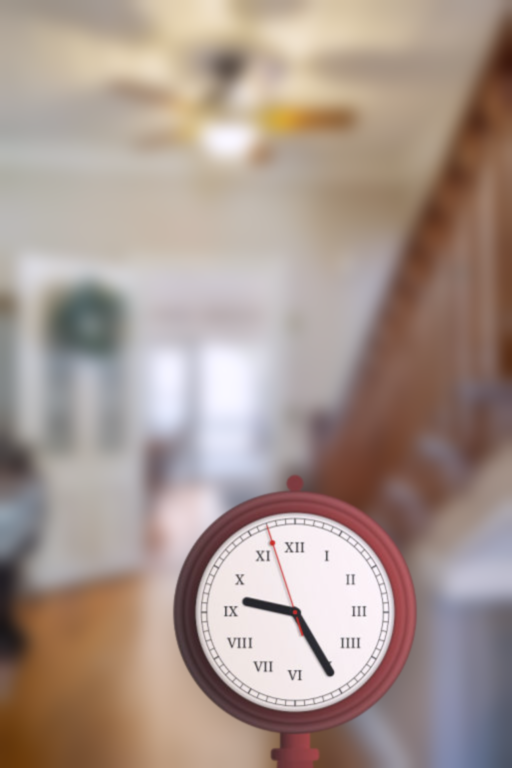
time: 9:24:57
